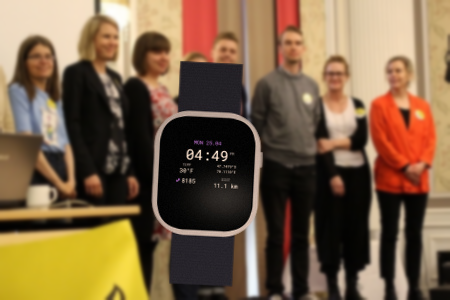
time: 4:49
